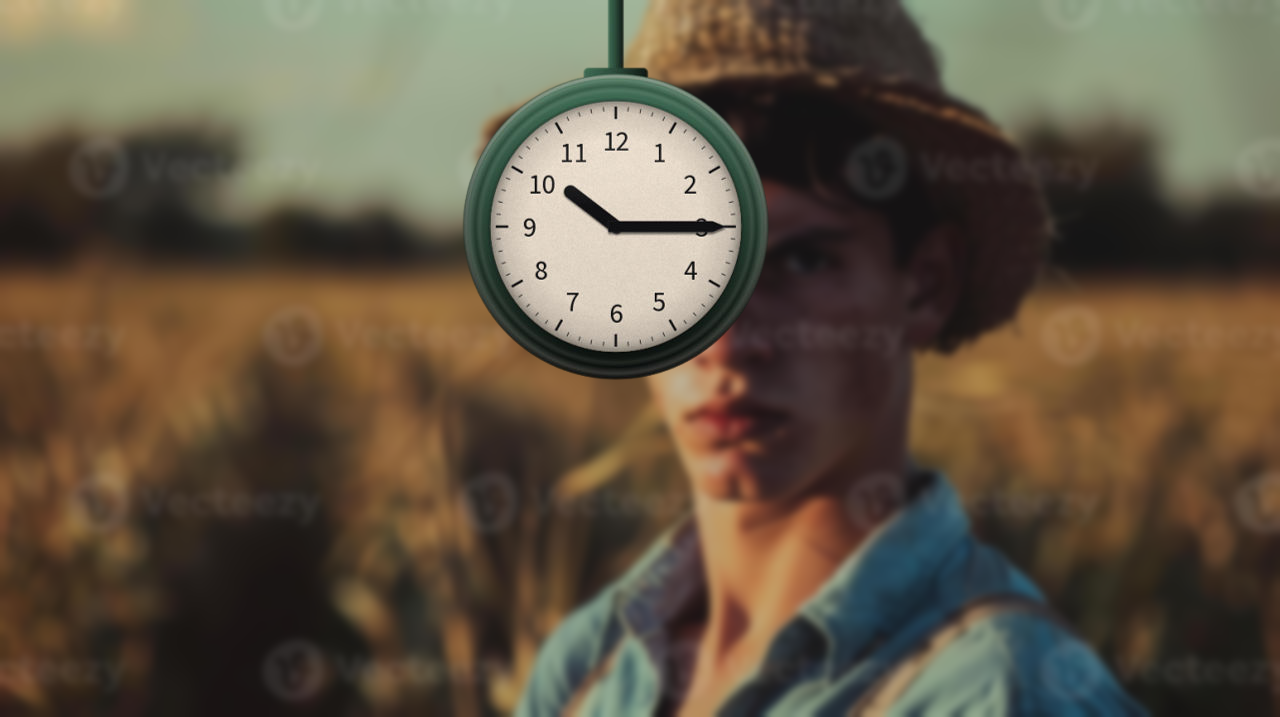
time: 10:15
